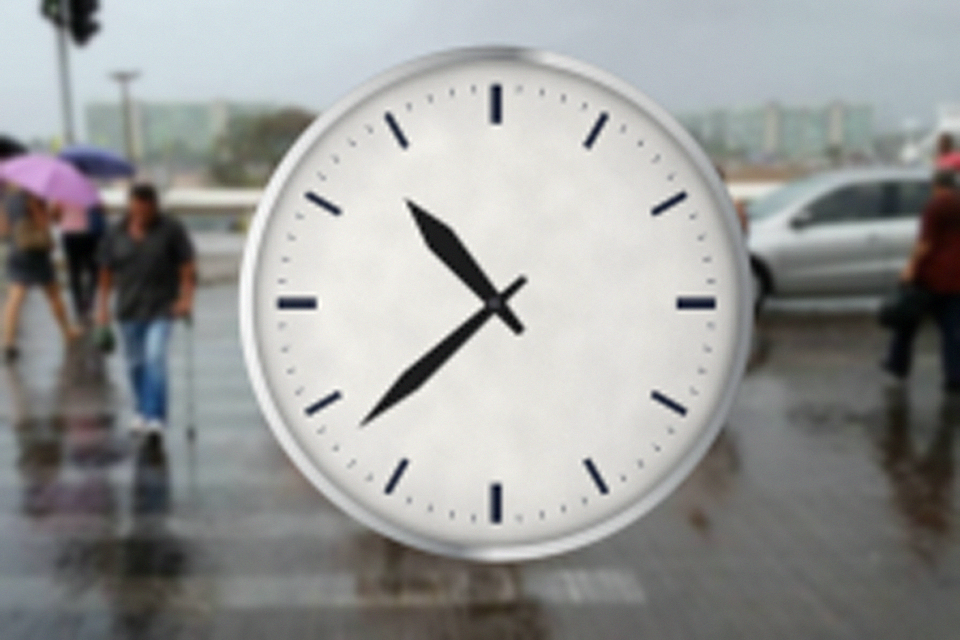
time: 10:38
